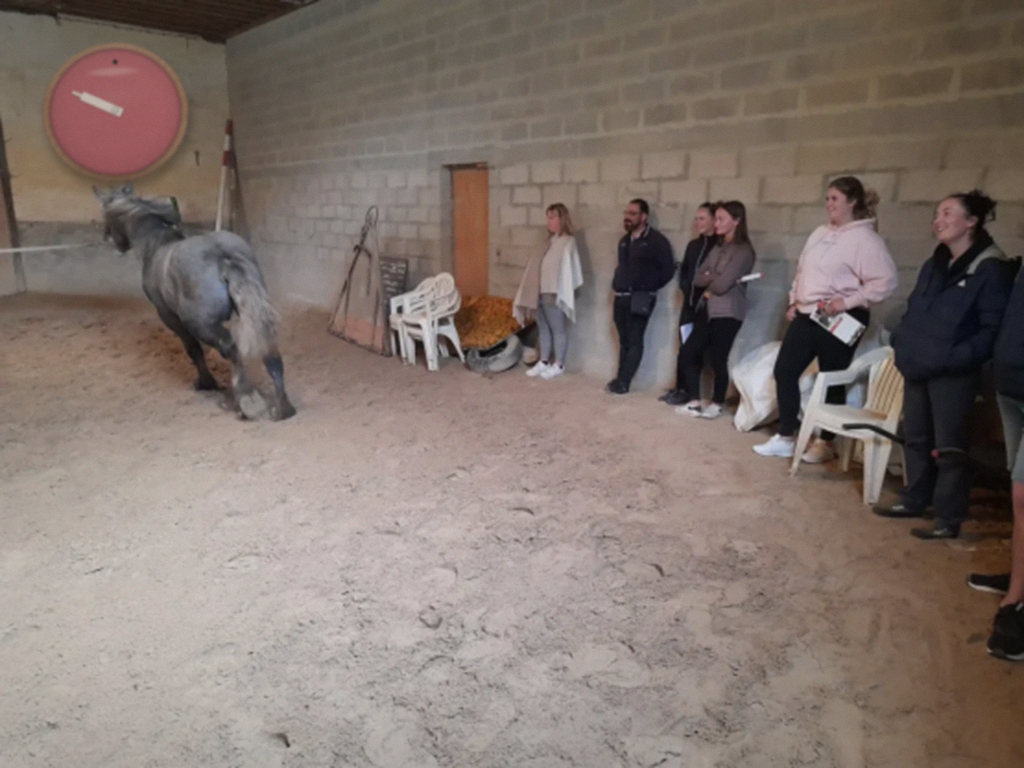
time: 9:49
